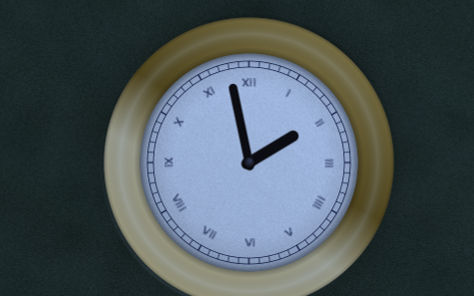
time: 1:58
